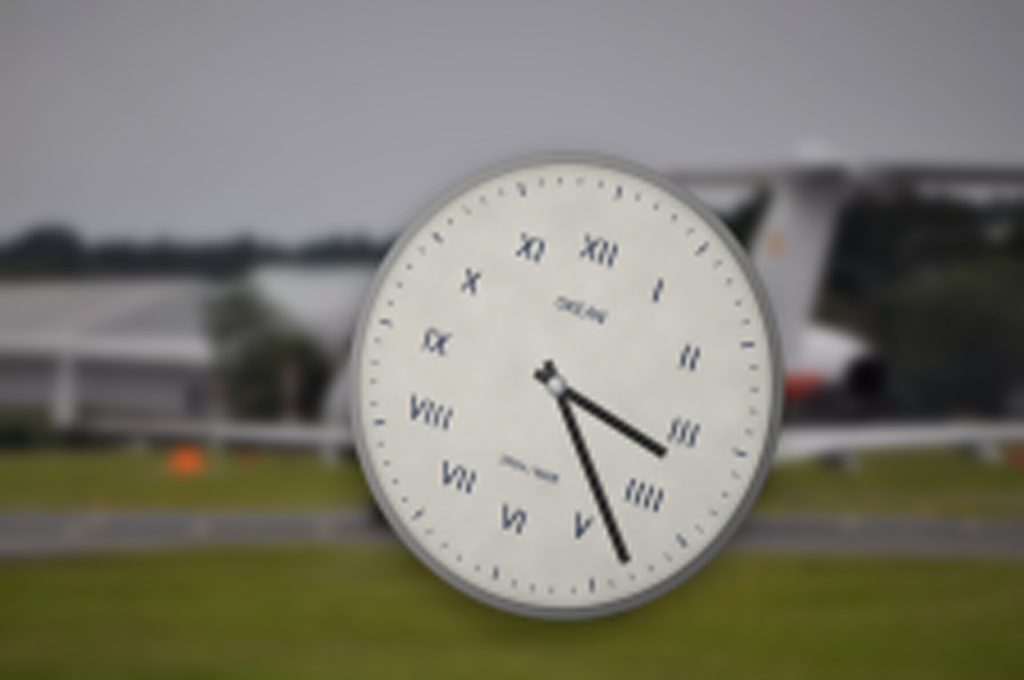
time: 3:23
